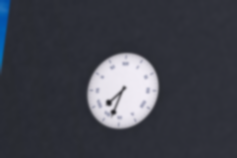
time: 7:33
